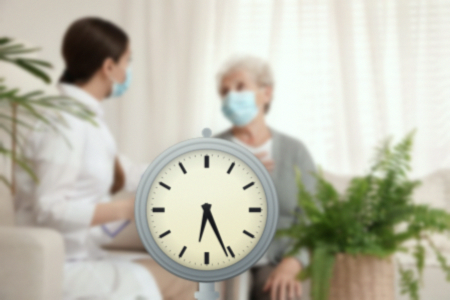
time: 6:26
